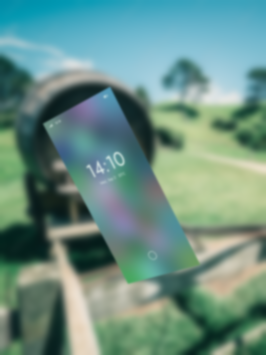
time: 14:10
